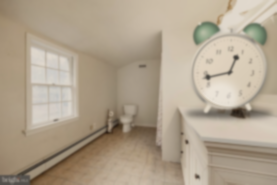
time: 12:43
